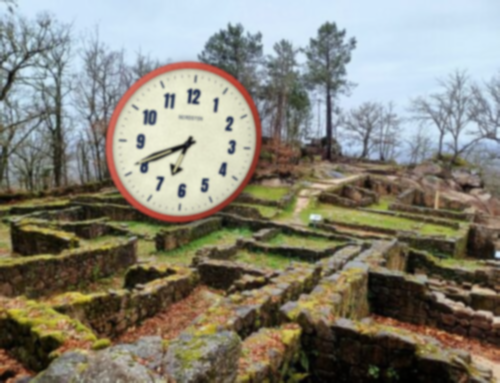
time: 6:41
